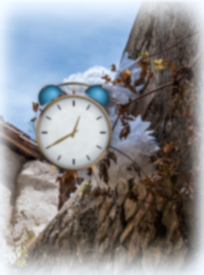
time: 12:40
